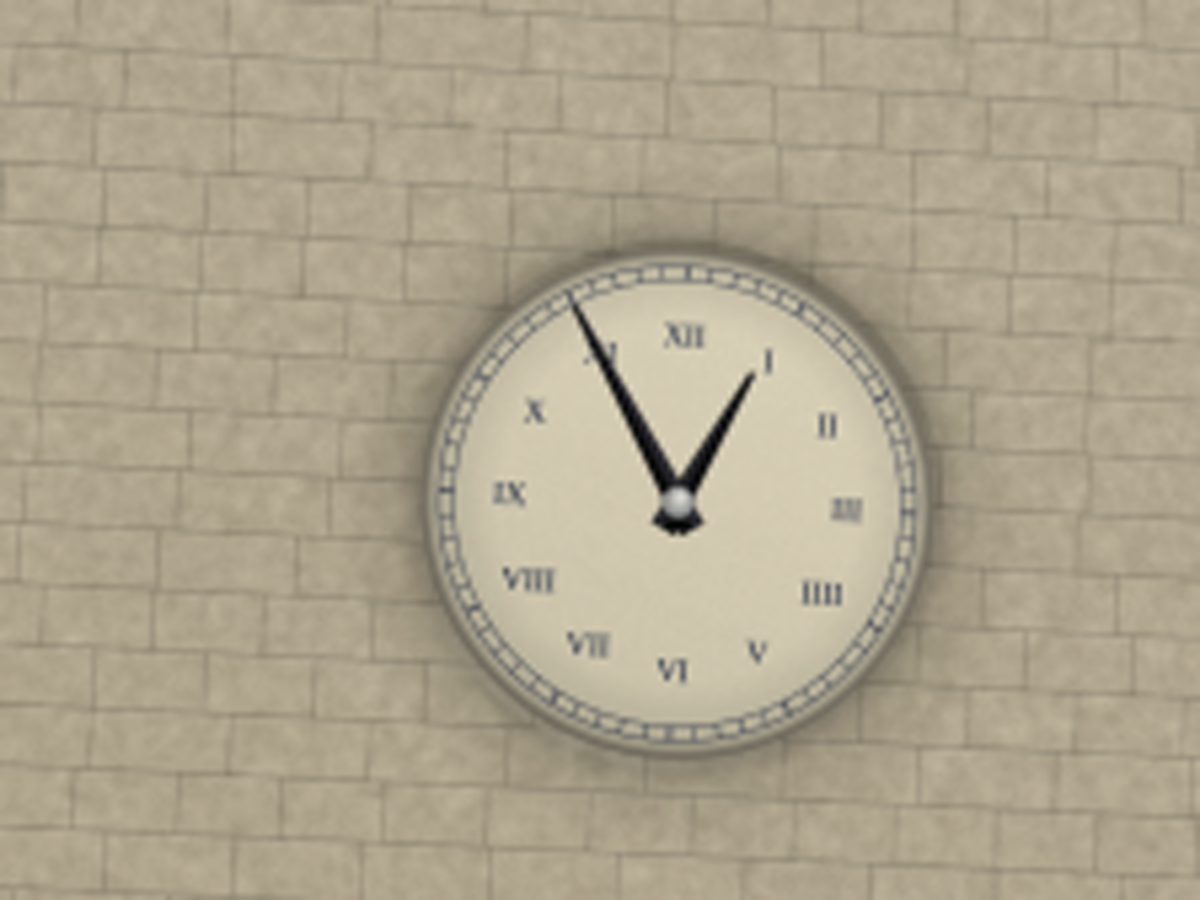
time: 12:55
